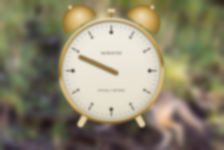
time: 9:49
